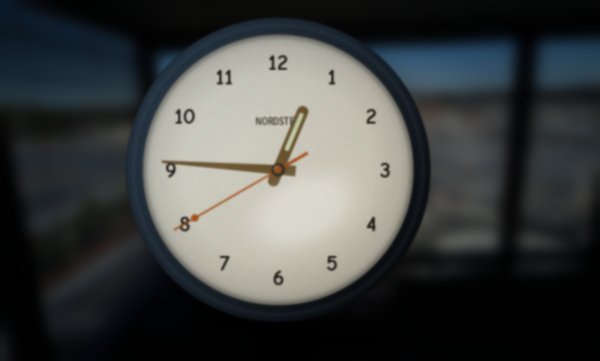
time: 12:45:40
